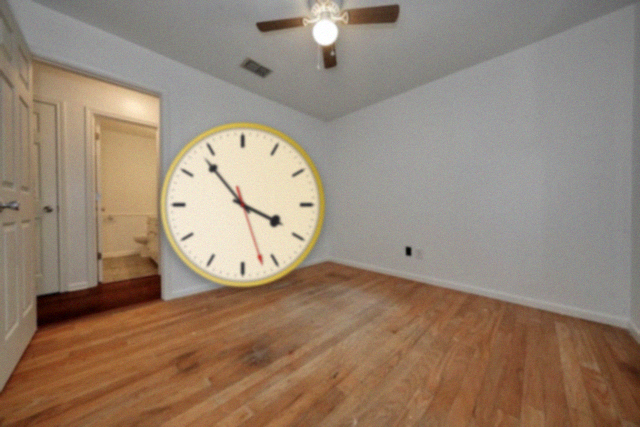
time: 3:53:27
